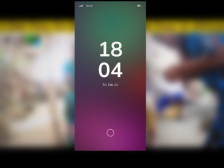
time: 18:04
